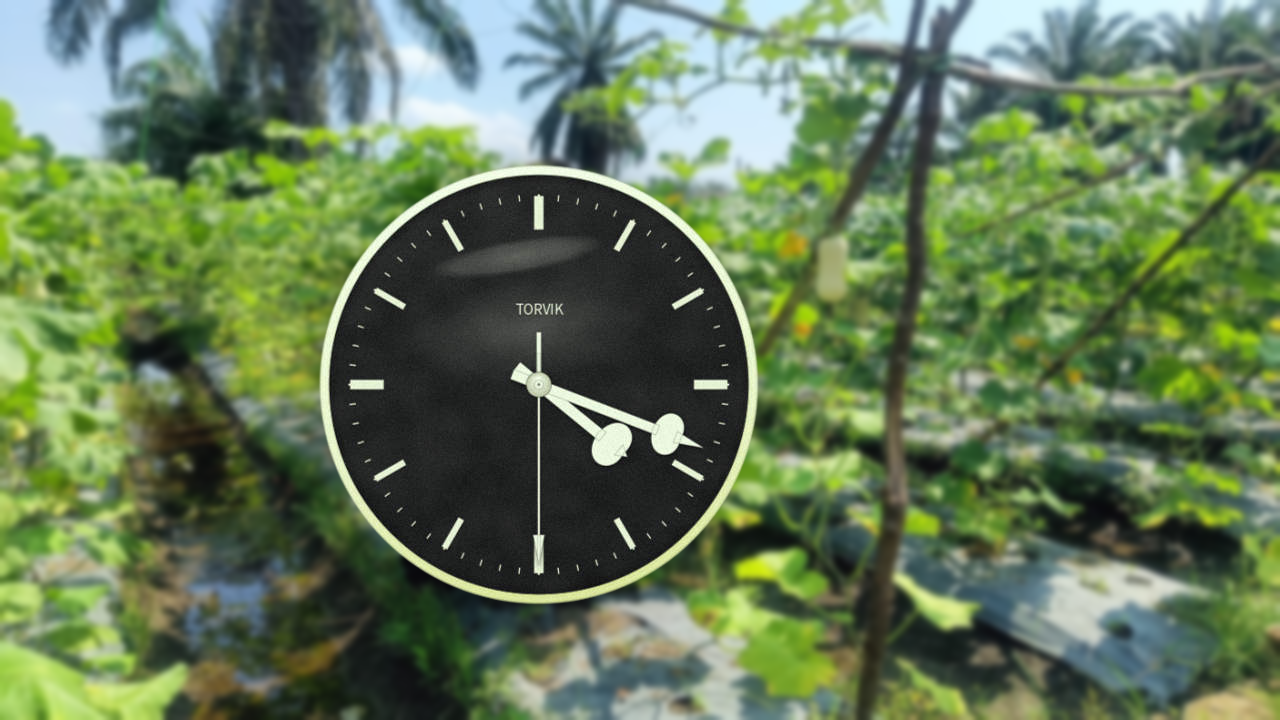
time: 4:18:30
